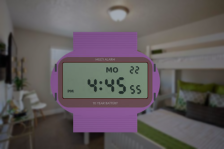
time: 4:45:55
